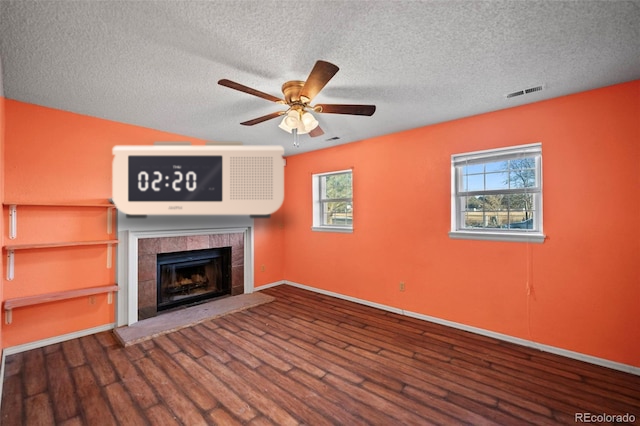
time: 2:20
